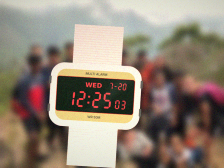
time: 12:25:03
